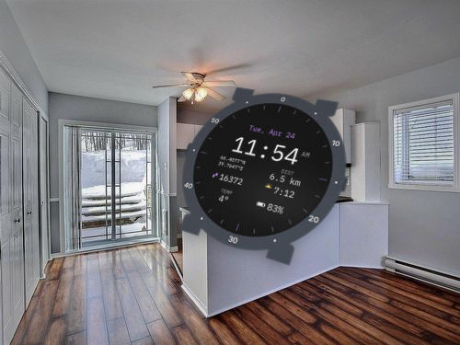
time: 11:54
